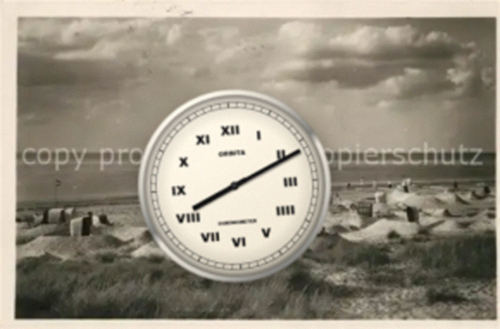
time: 8:11
